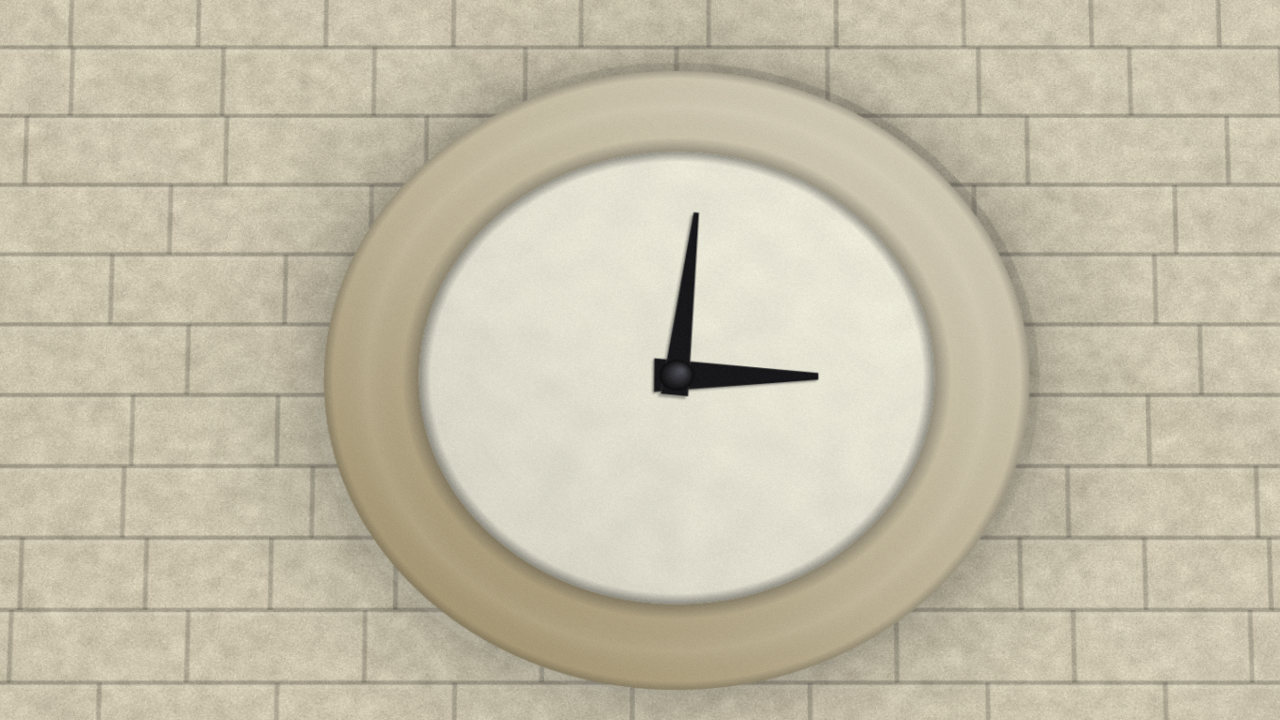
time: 3:01
